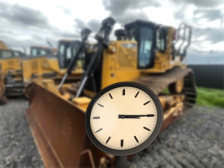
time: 3:15
